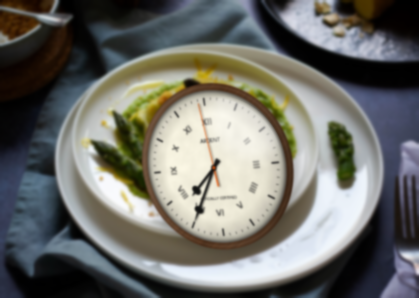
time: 7:34:59
